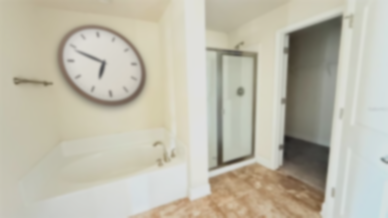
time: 6:49
